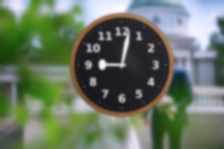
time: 9:02
